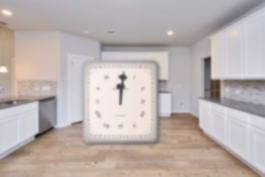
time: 12:01
